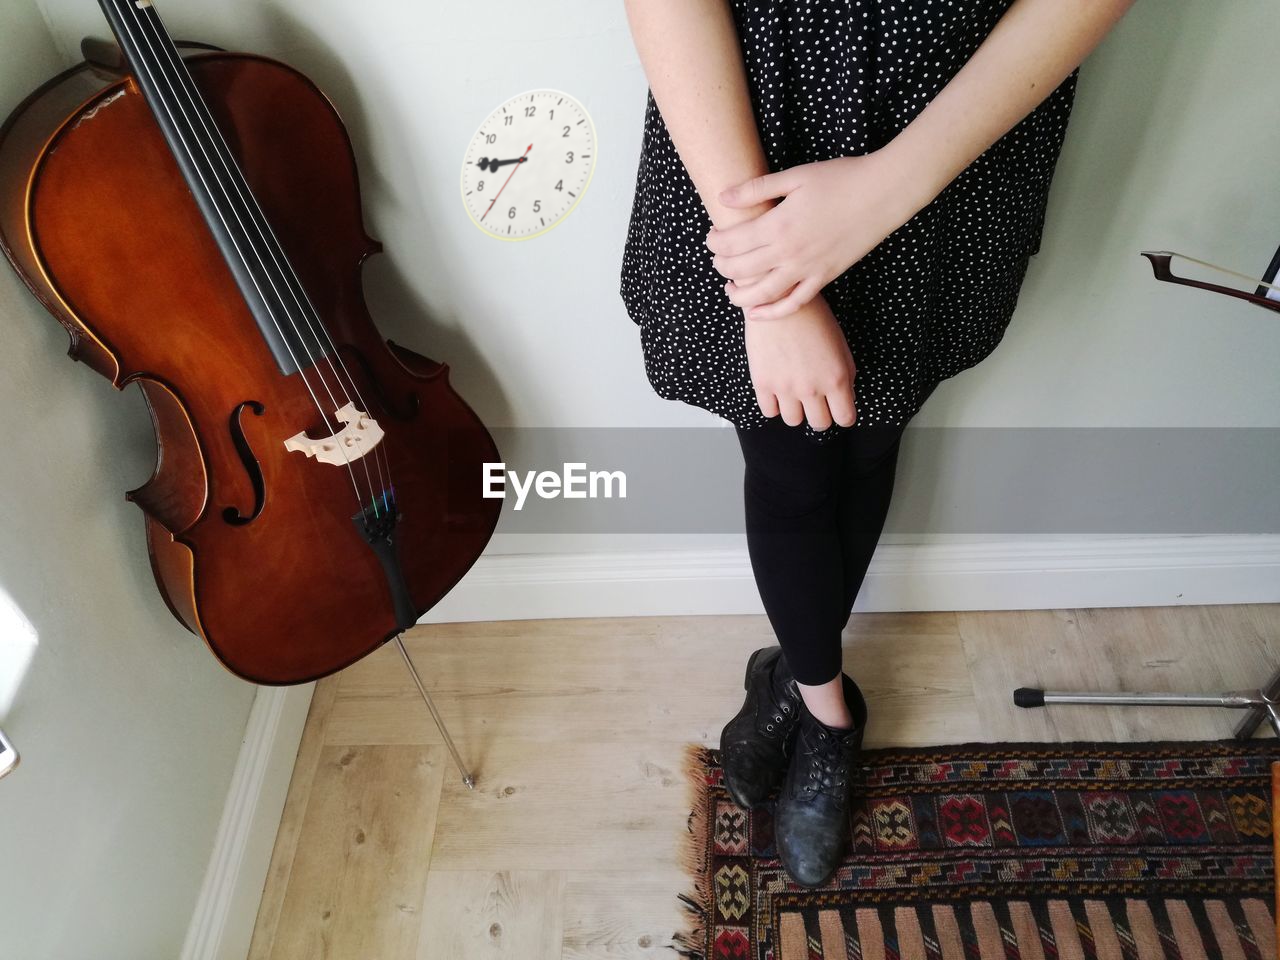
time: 8:44:35
